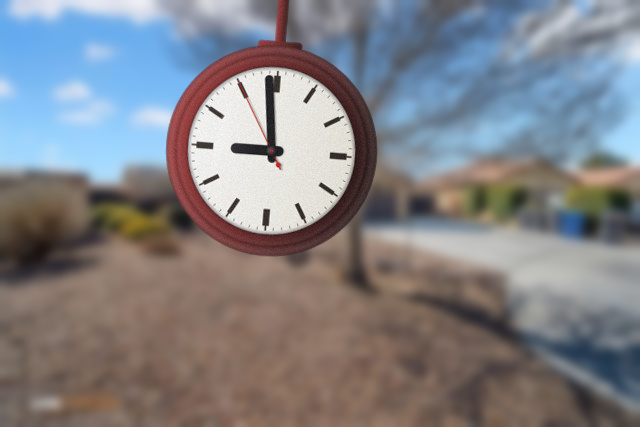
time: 8:58:55
